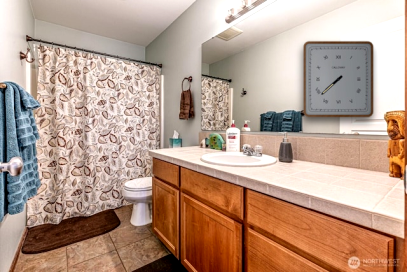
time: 7:38
